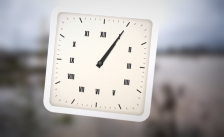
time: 1:05
